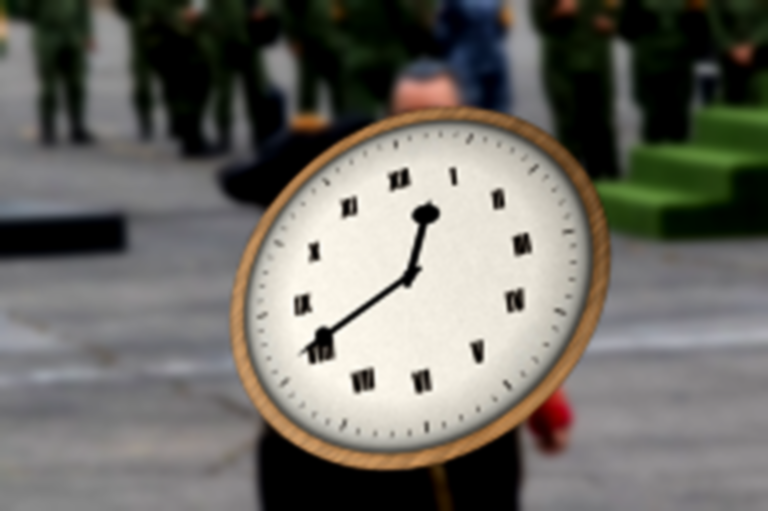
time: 12:41
